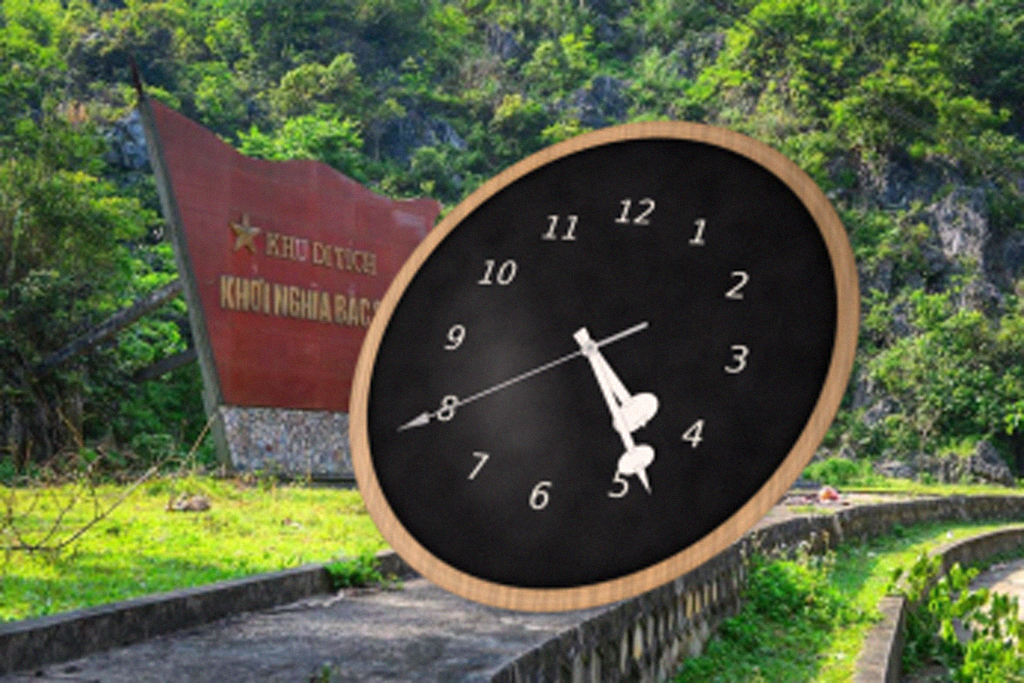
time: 4:23:40
